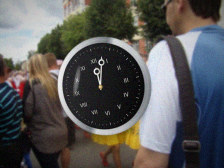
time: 12:03
